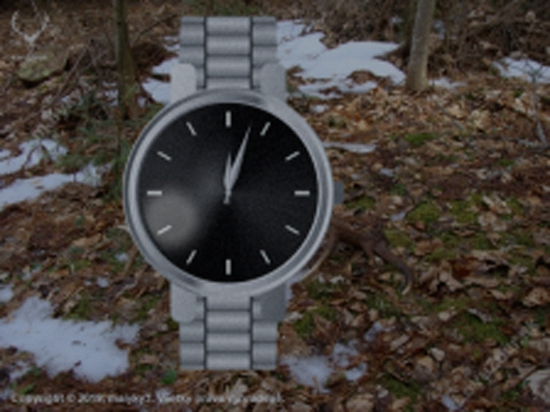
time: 12:03
